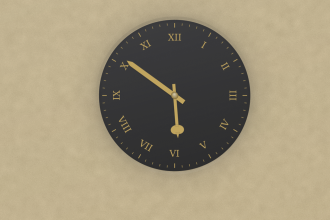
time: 5:51
